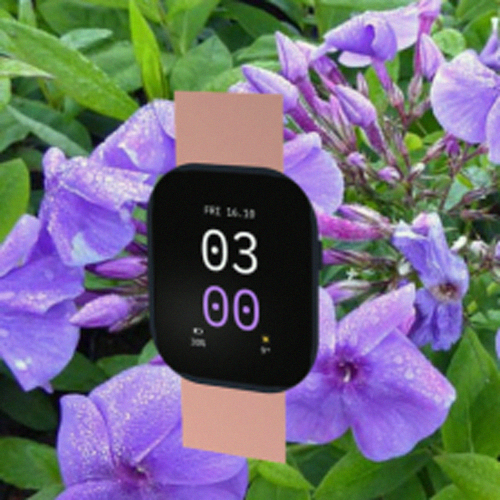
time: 3:00
